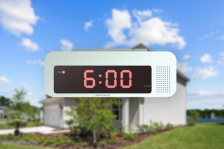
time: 6:00
